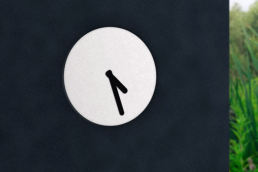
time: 4:27
